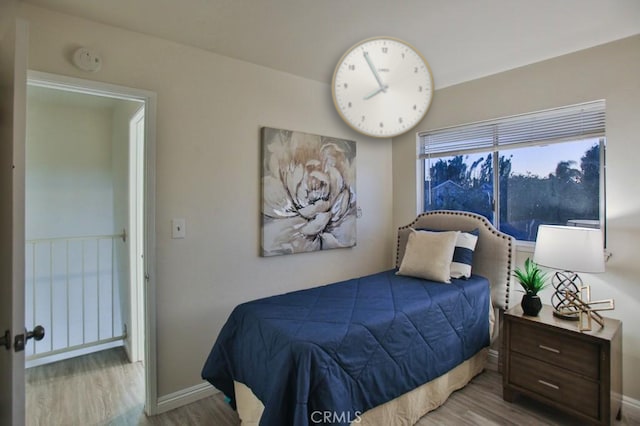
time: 7:55
